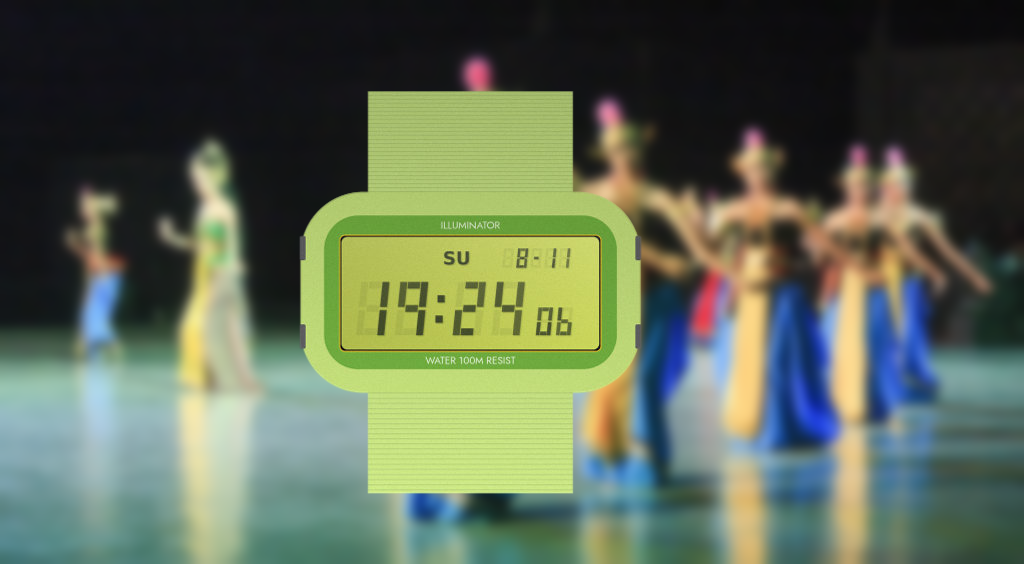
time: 19:24:06
